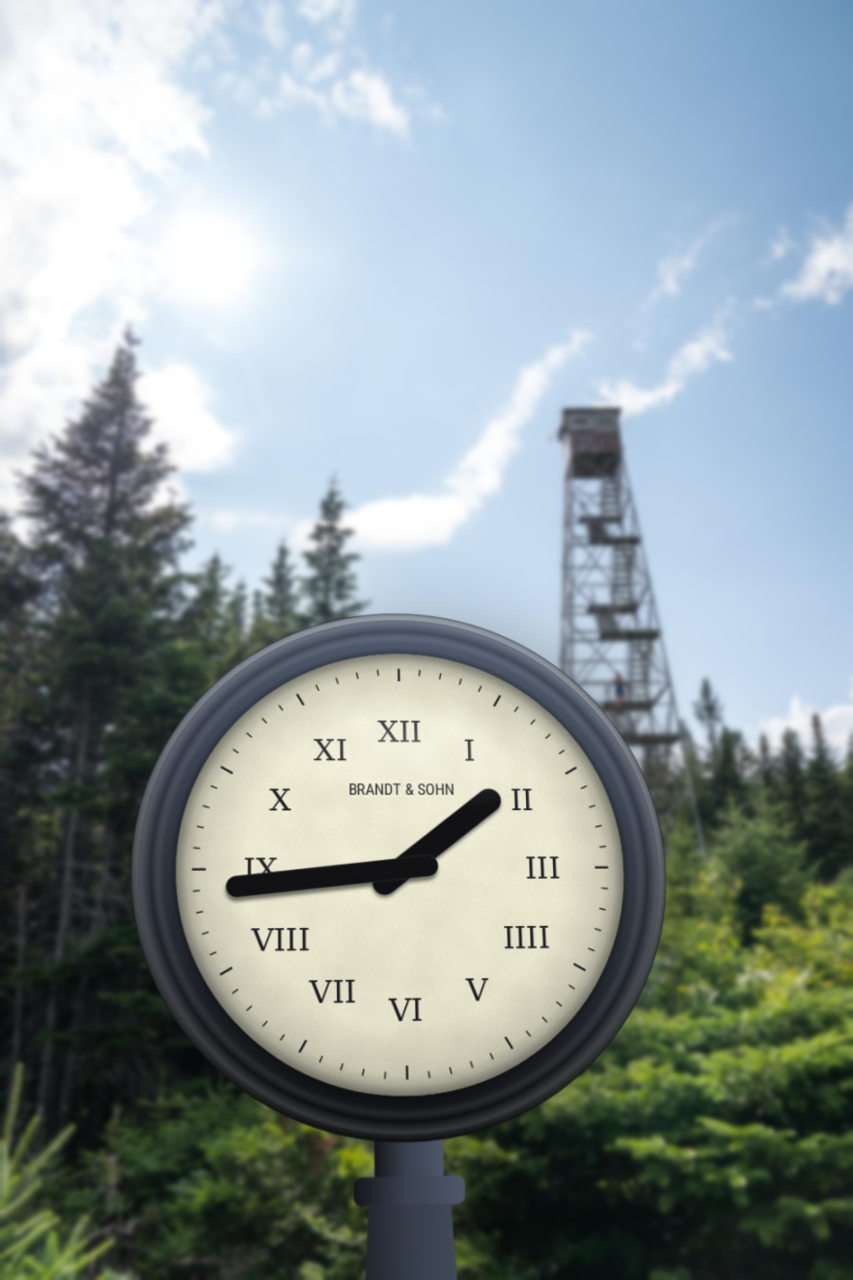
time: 1:44
